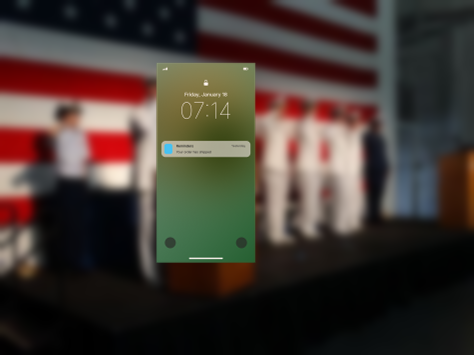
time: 7:14
